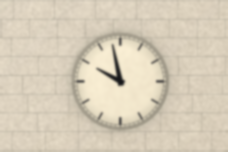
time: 9:58
